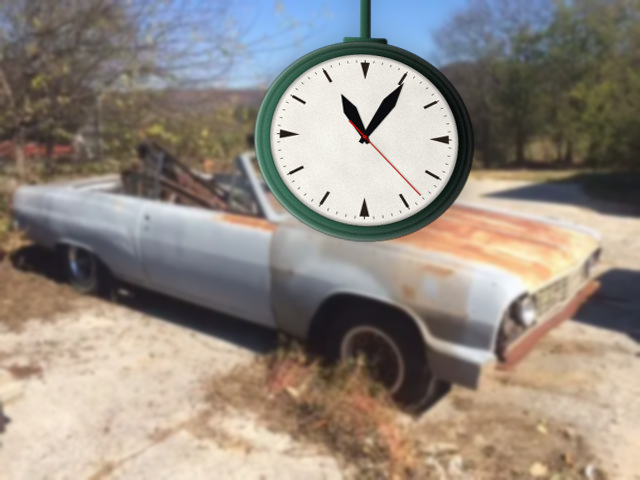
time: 11:05:23
